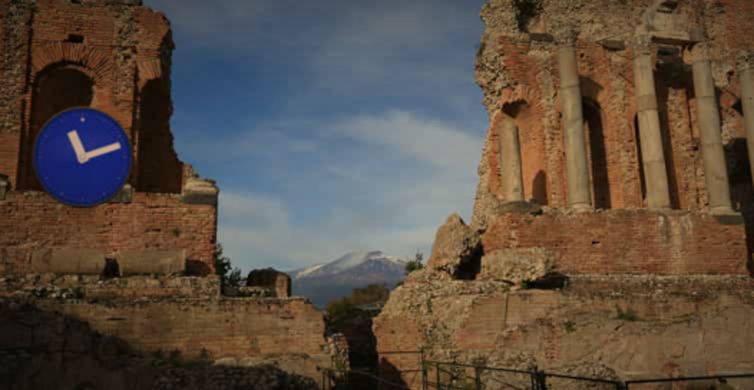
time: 11:12
